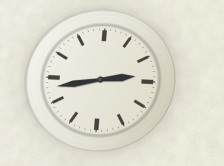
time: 2:43
